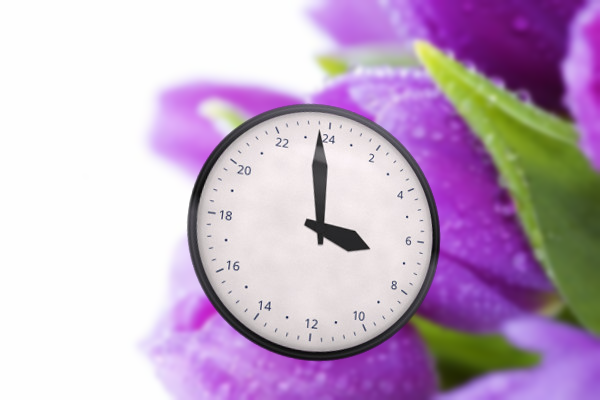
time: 6:59
